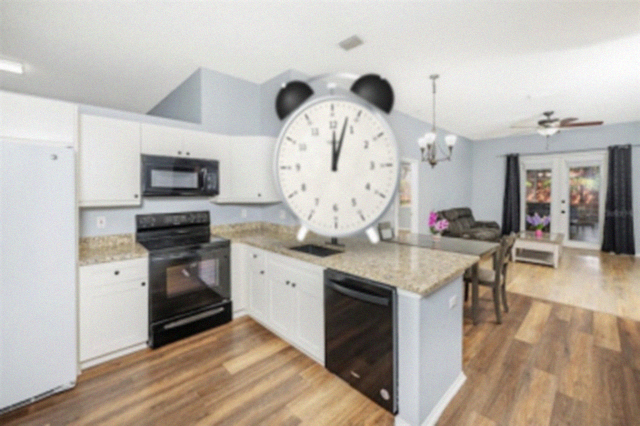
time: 12:03
